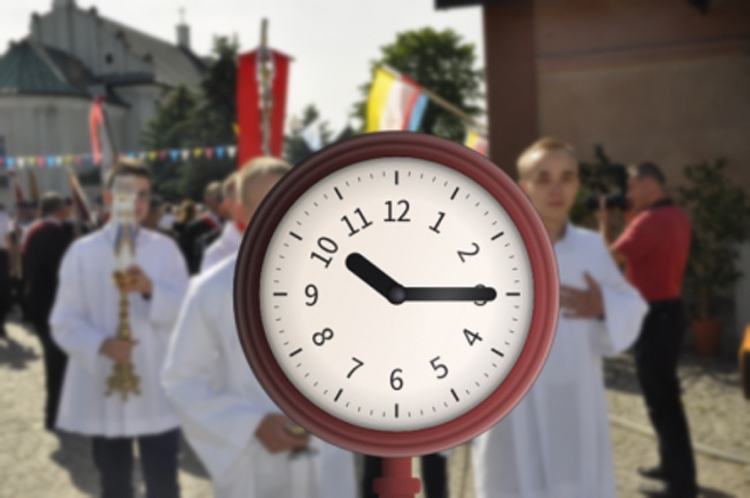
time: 10:15
